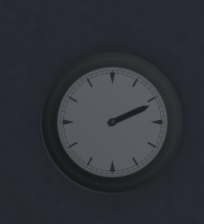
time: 2:11
